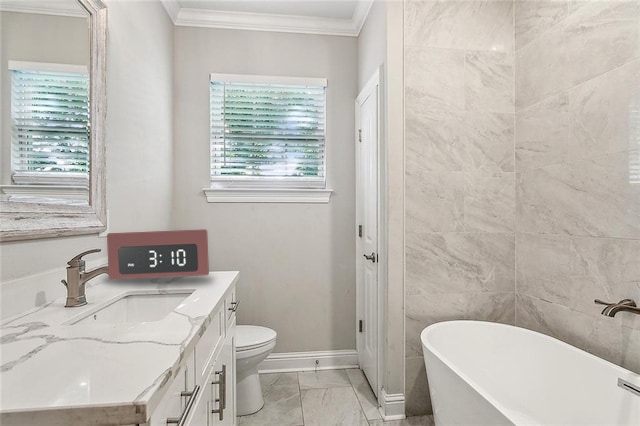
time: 3:10
